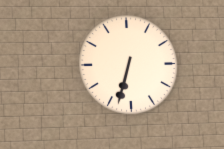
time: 6:33
